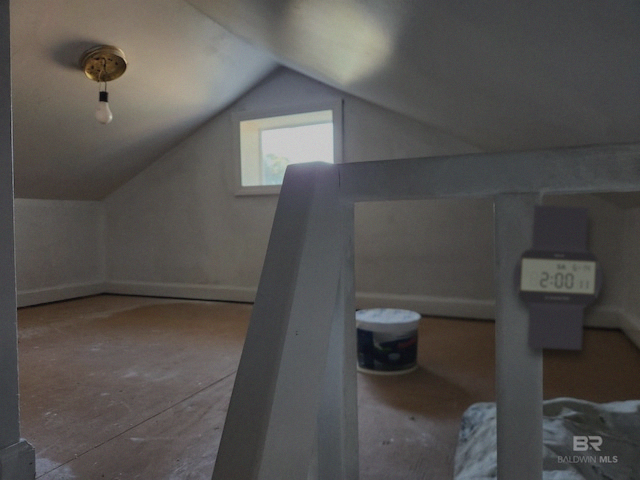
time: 2:00
